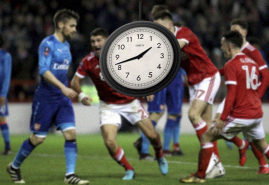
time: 1:42
